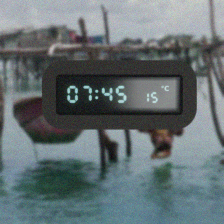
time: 7:45
